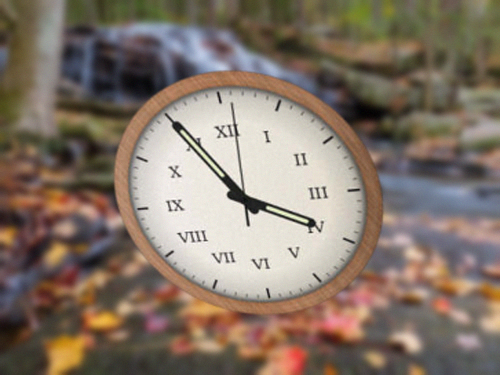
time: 3:55:01
